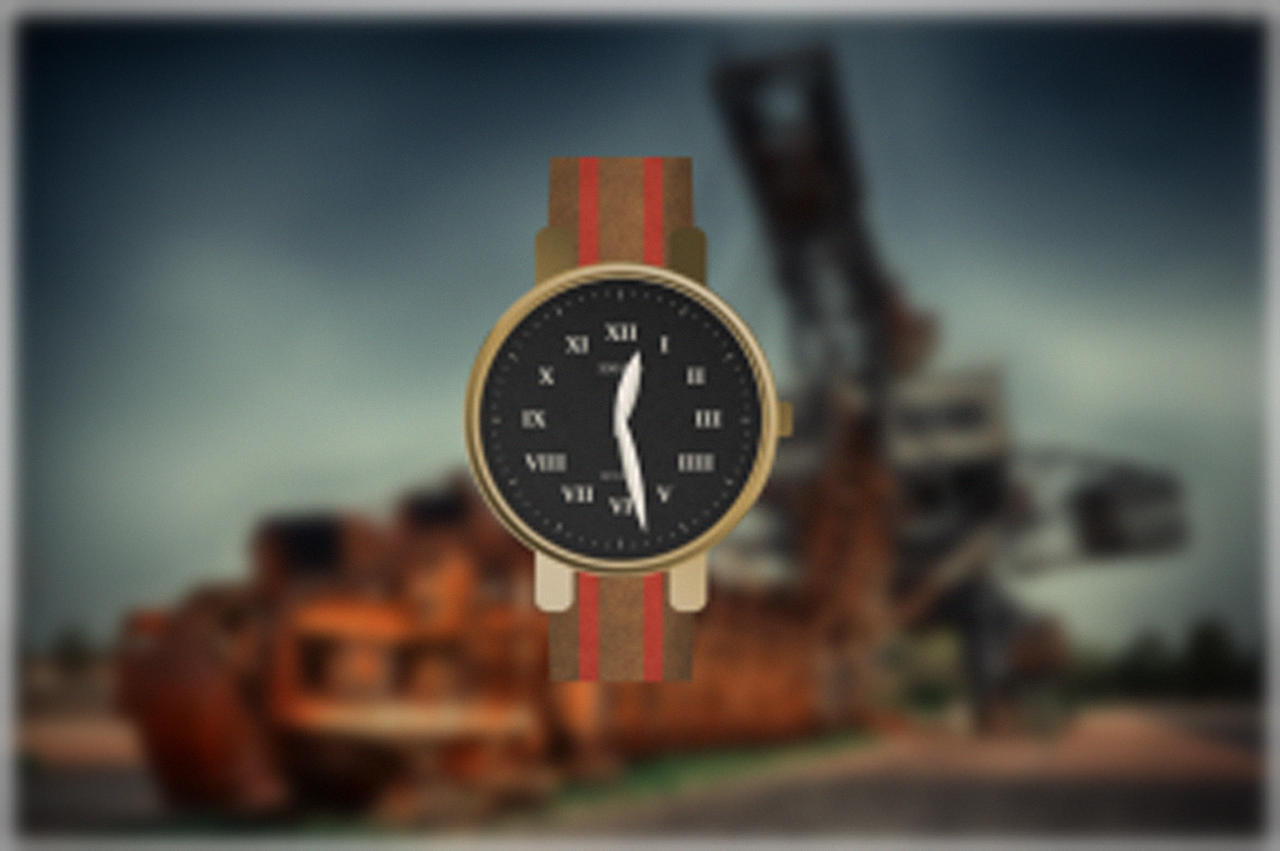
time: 12:28
